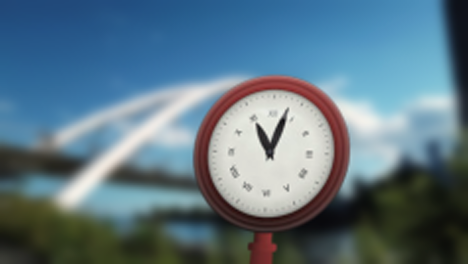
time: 11:03
